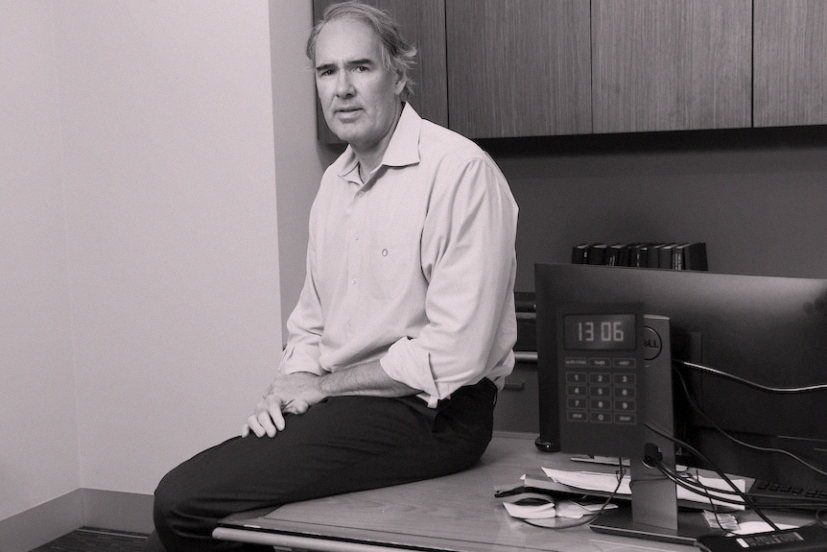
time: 13:06
